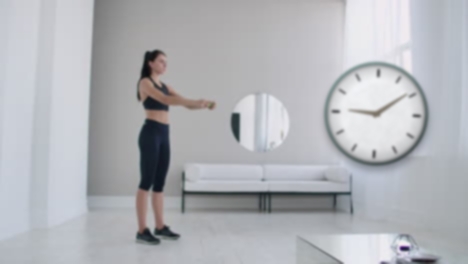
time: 9:09
